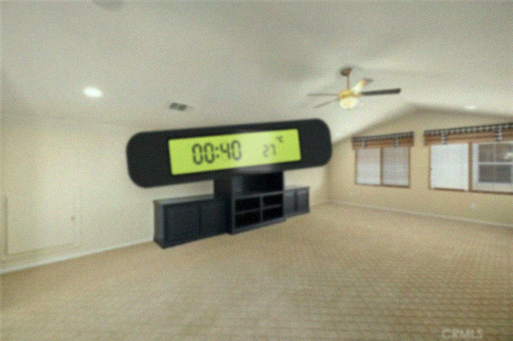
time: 0:40
